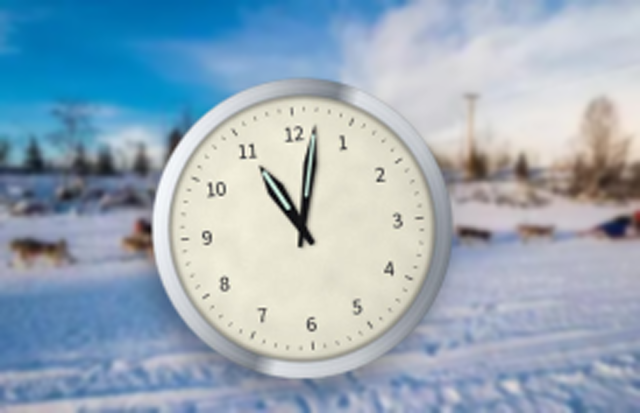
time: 11:02
